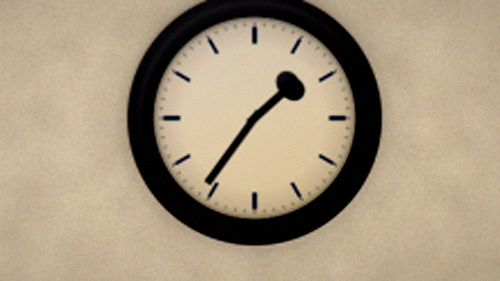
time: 1:36
